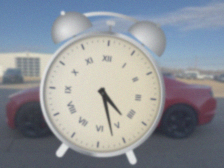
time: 4:27
